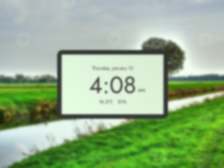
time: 4:08
